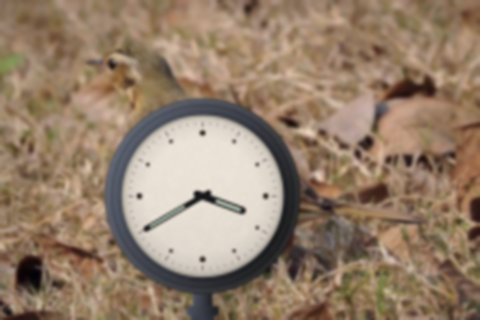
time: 3:40
